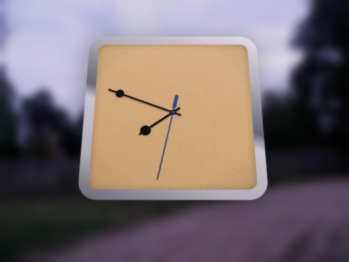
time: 7:48:32
